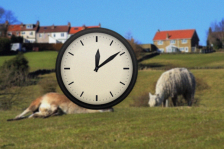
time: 12:09
